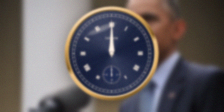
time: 12:00
